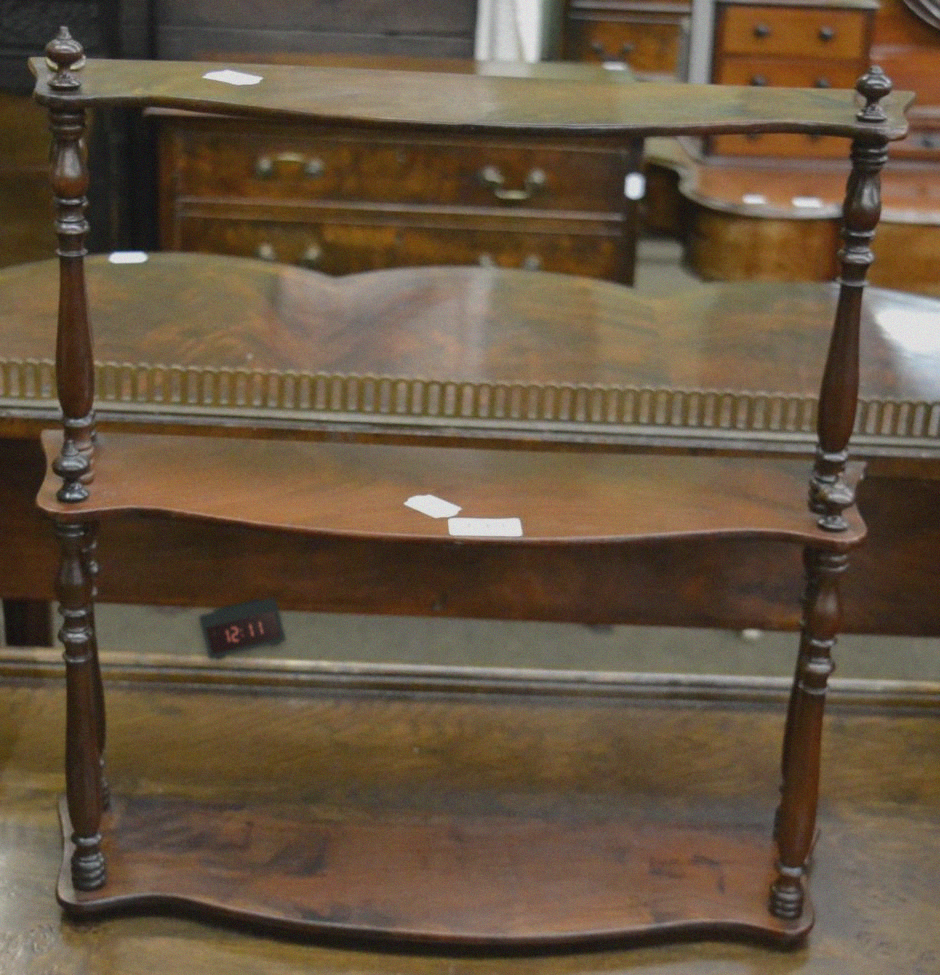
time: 12:11
